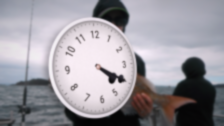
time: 4:20
